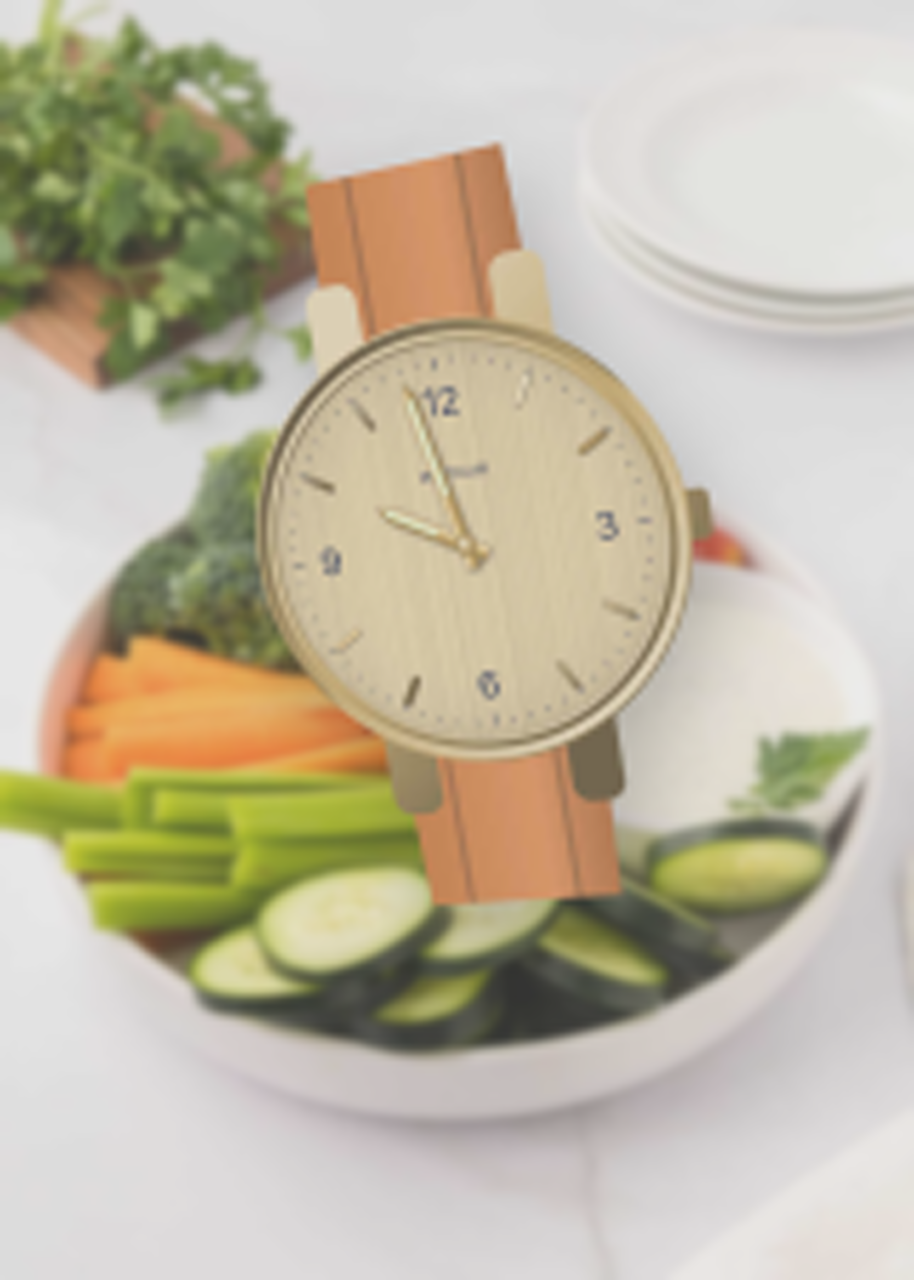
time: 9:58
